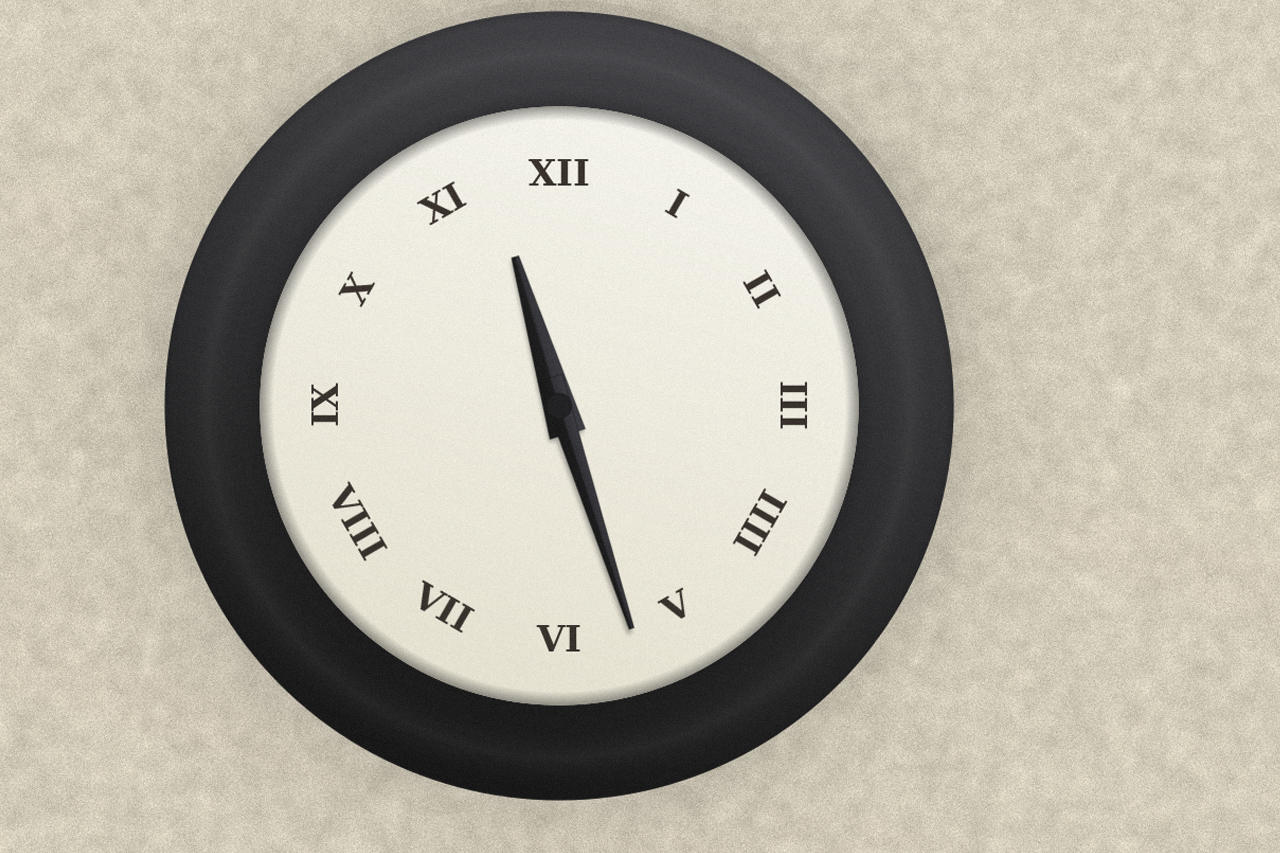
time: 11:27
